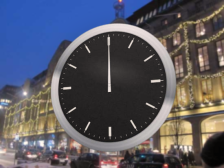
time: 12:00
